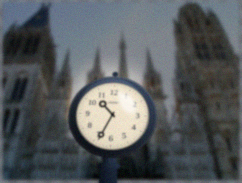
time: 10:34
